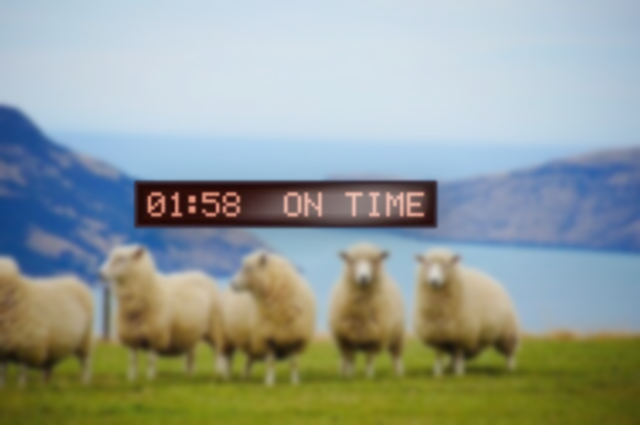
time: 1:58
